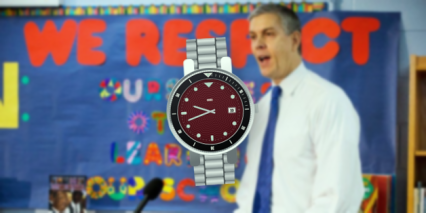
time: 9:42
